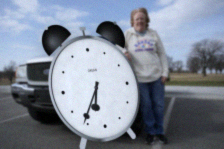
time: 6:36
